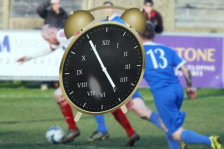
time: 4:55
